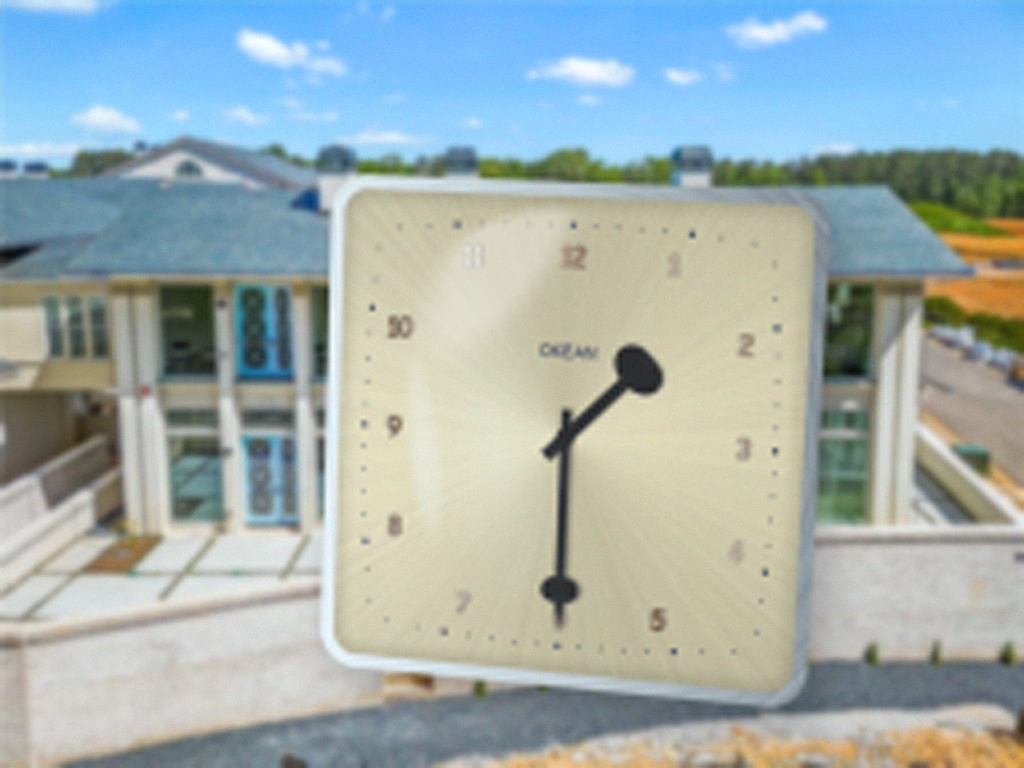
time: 1:30
